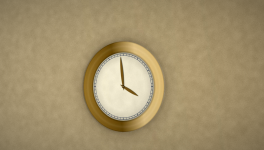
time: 3:59
